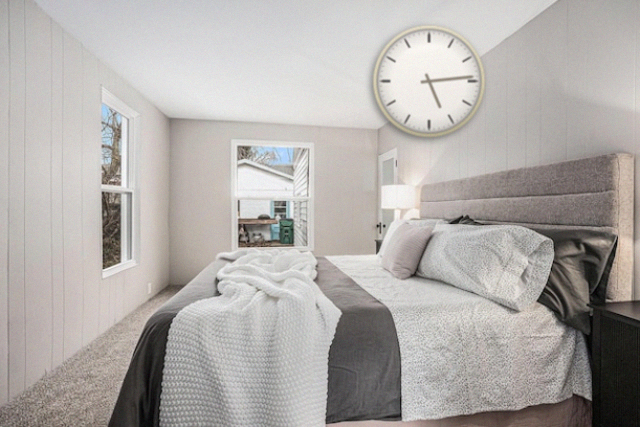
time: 5:14
